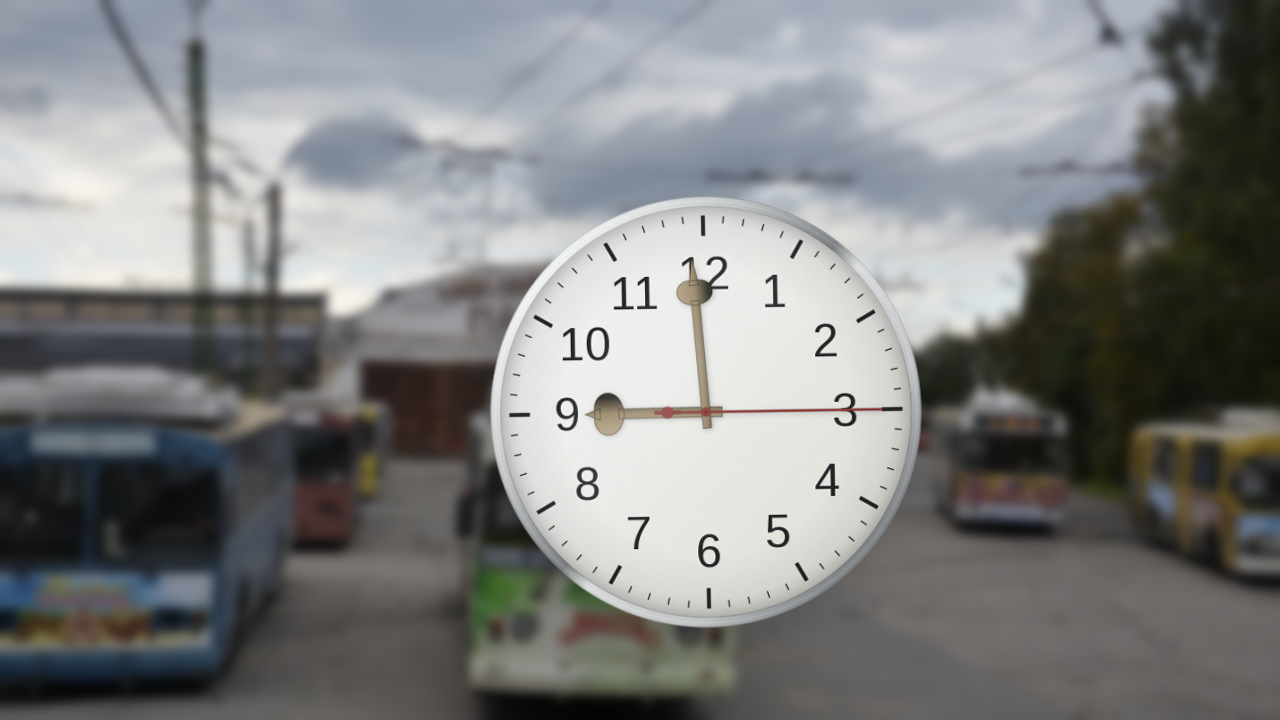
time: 8:59:15
